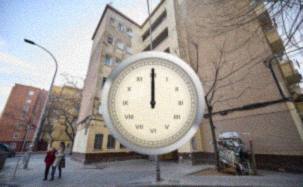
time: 12:00
